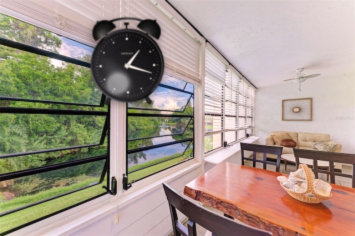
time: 1:18
